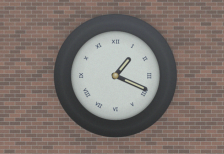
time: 1:19
